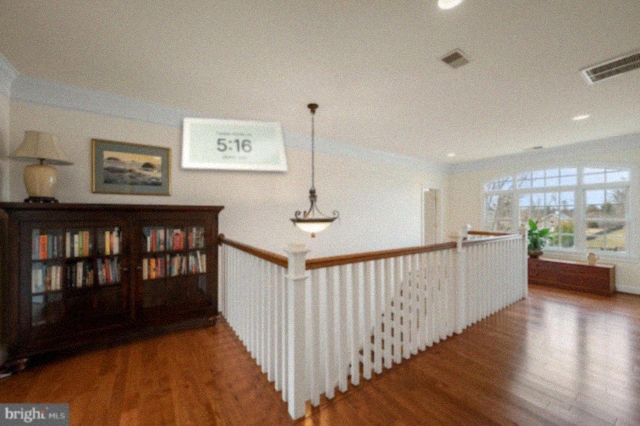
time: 5:16
